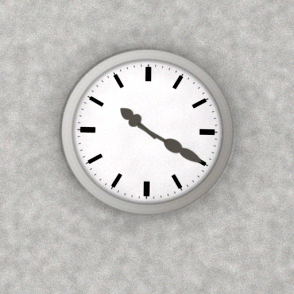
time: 10:20
